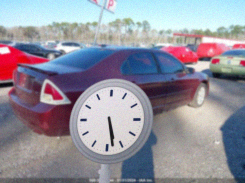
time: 5:28
